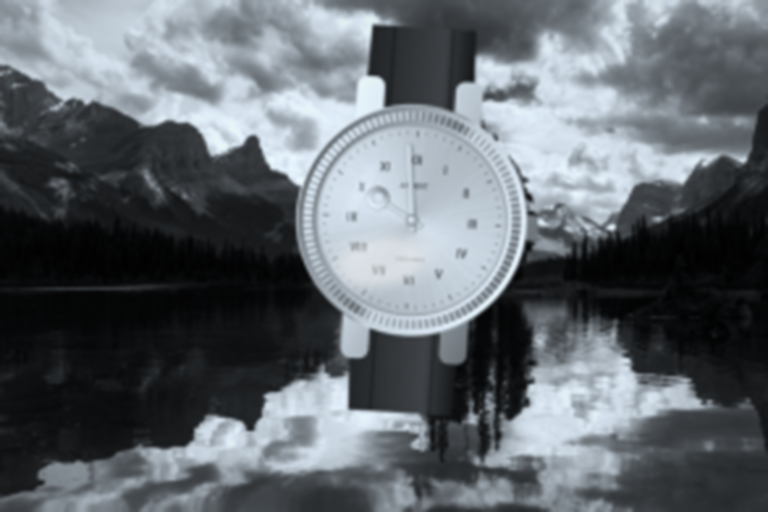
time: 9:59
